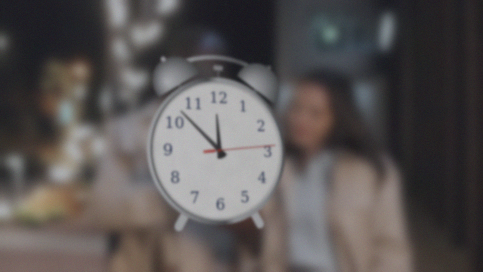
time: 11:52:14
